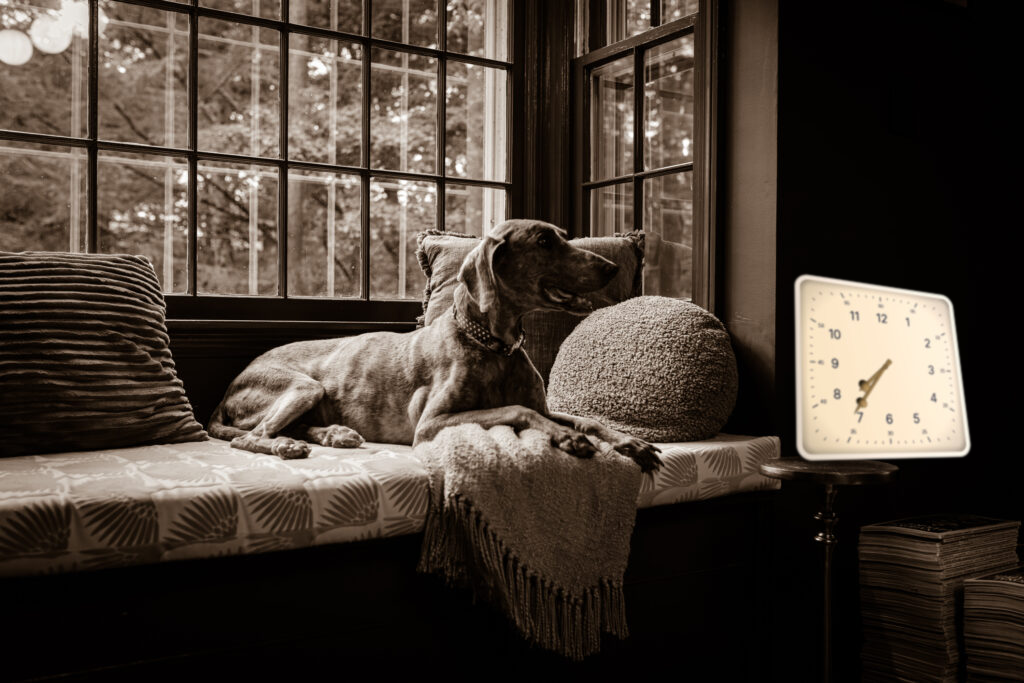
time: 7:36
